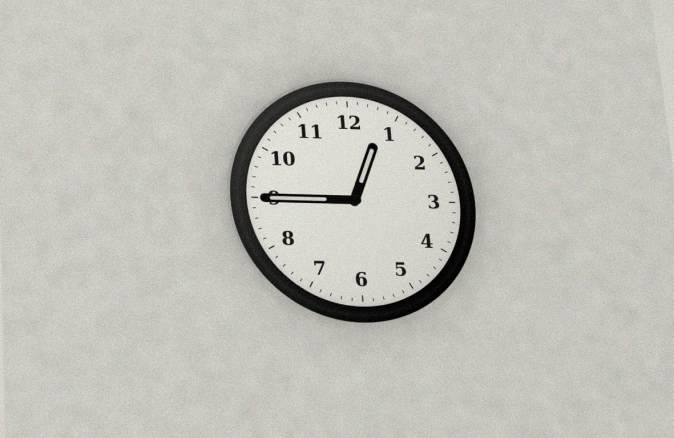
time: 12:45
